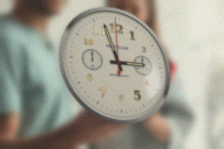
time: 2:57
